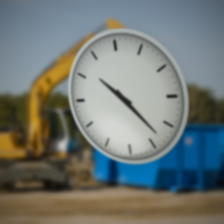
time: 10:23
